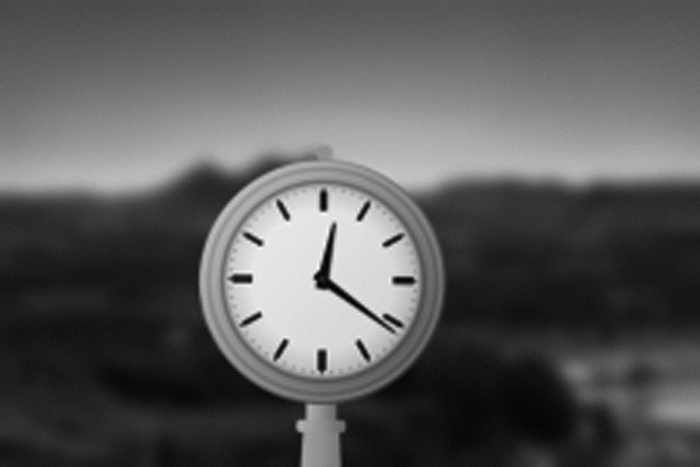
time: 12:21
